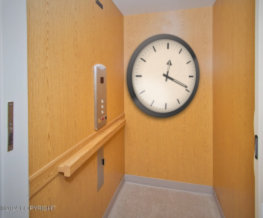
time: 12:19
